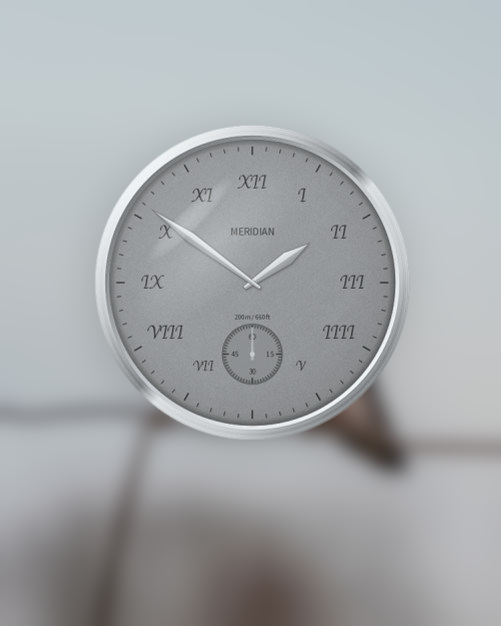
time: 1:51
